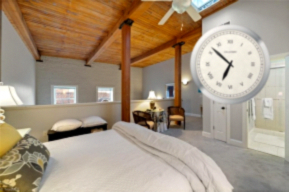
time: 6:52
